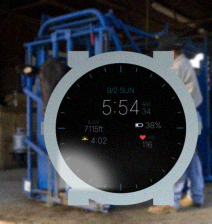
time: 5:54:34
